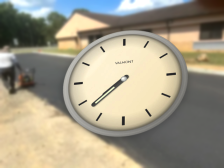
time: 7:38
